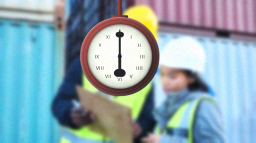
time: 6:00
